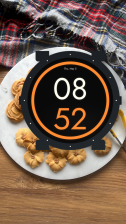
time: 8:52
